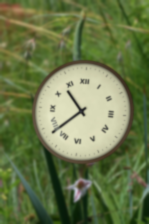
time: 10:38
